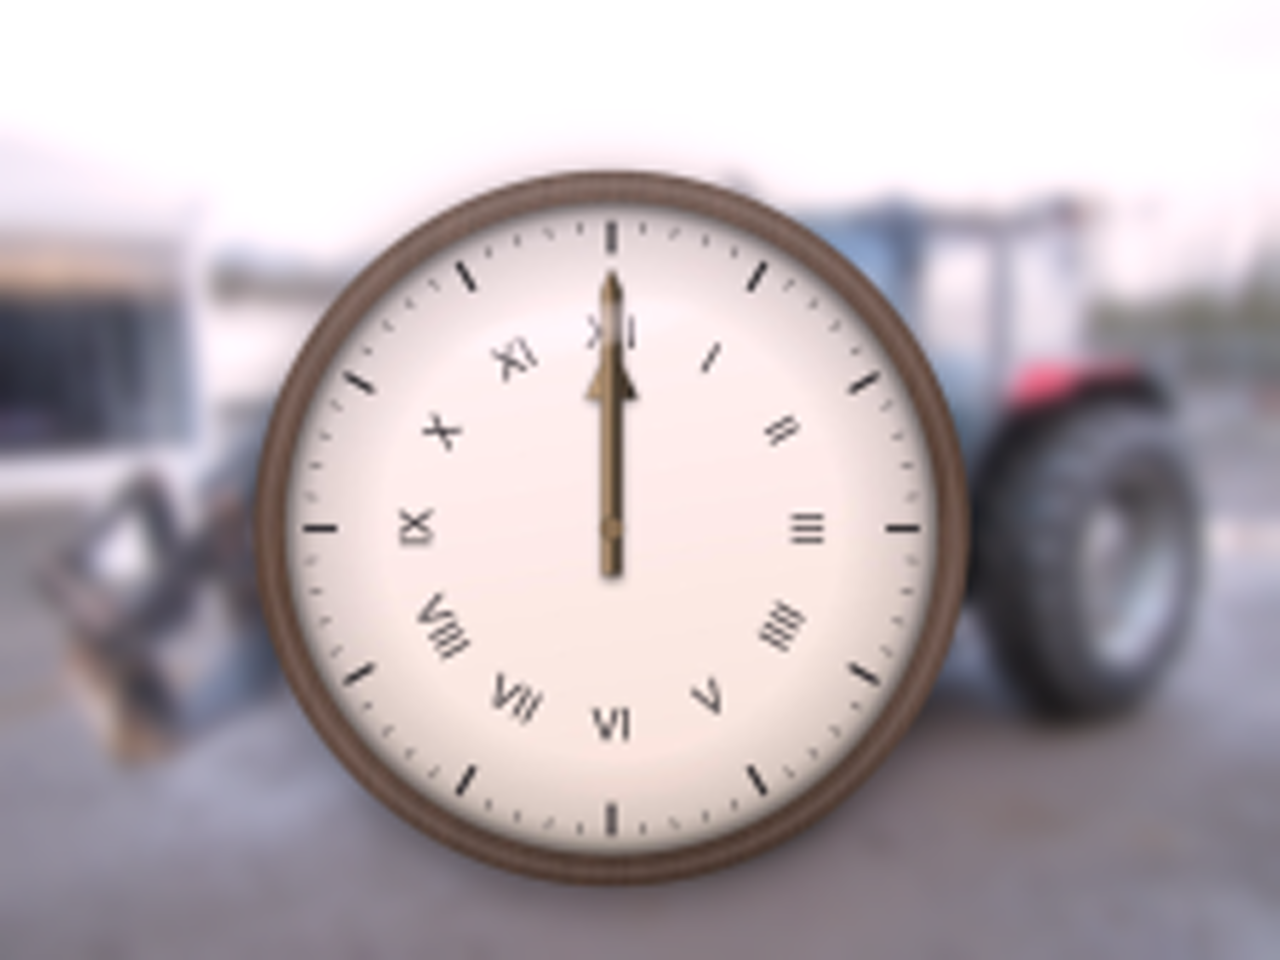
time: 12:00
